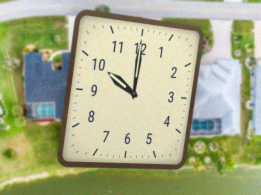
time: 10:00
